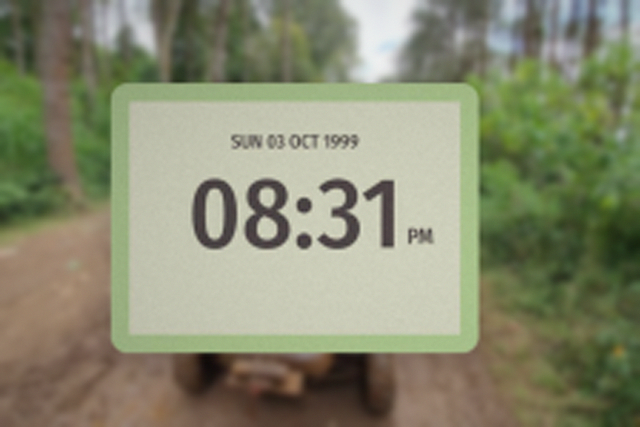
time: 8:31
